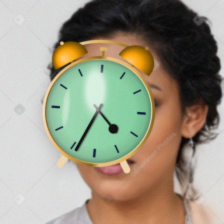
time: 4:34
